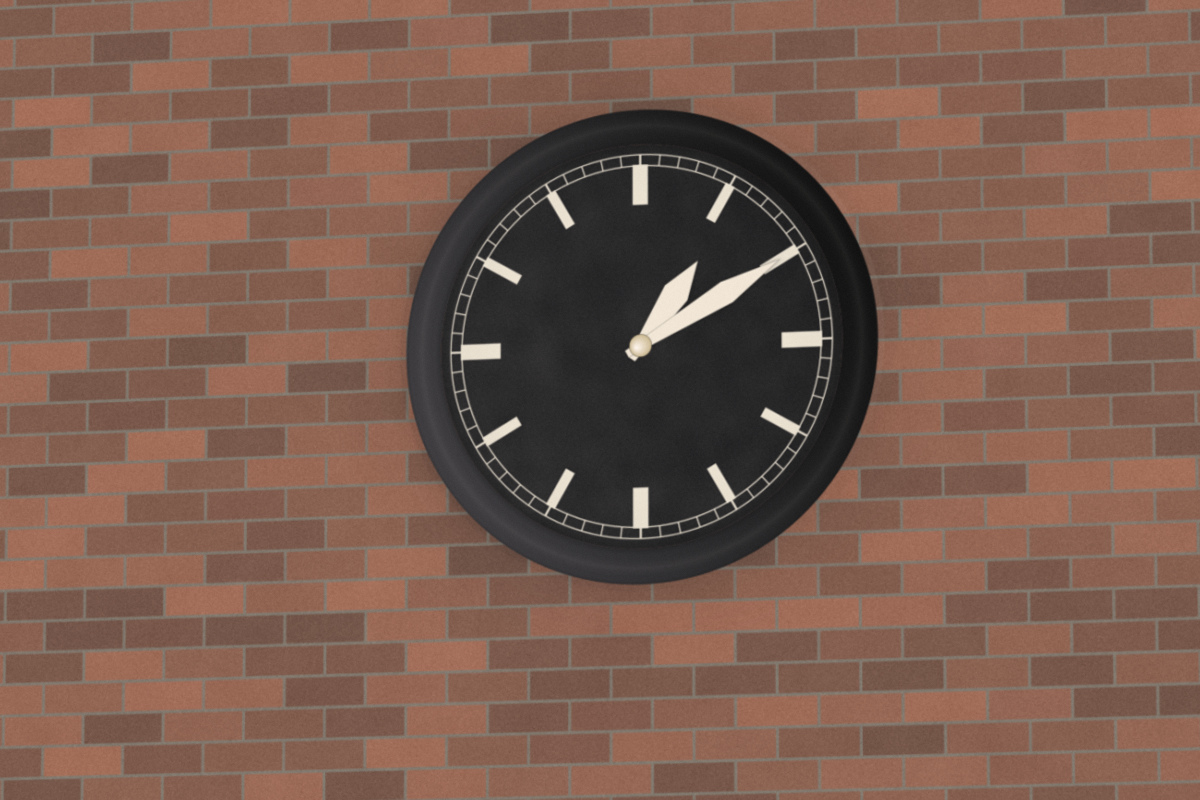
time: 1:10
